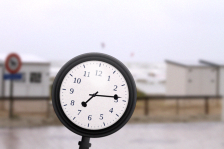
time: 7:14
